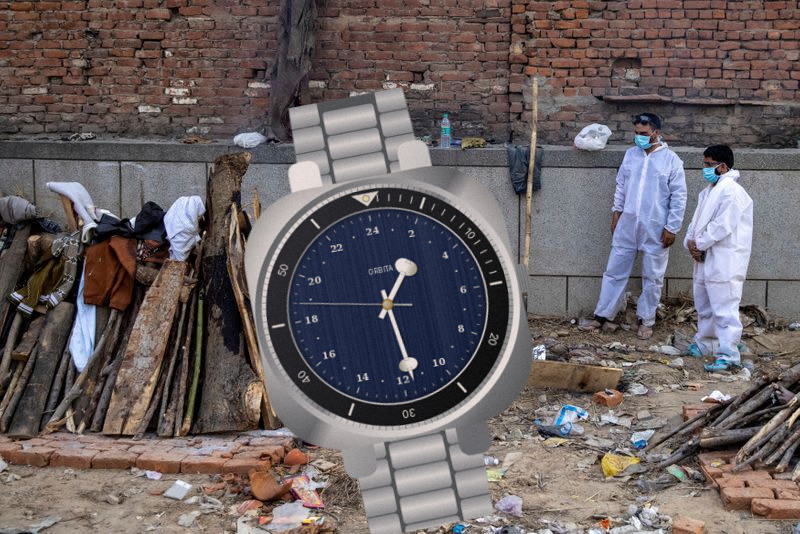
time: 2:28:47
